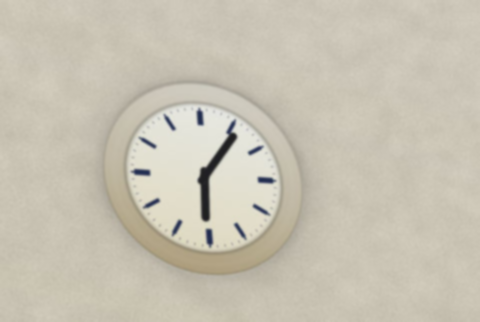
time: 6:06
